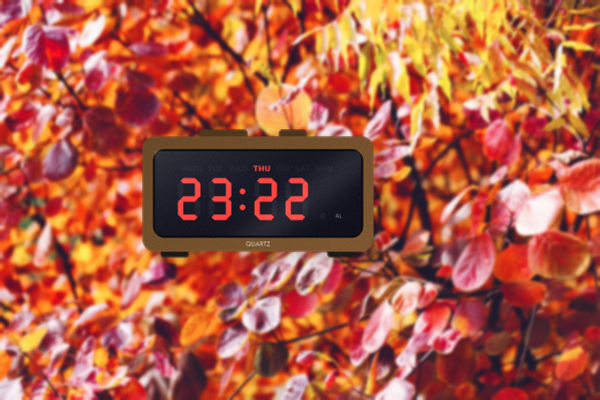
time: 23:22
